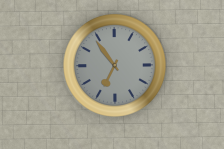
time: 6:54
